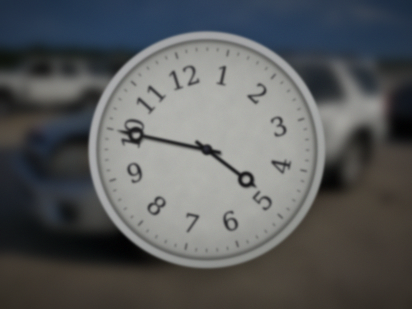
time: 4:50
